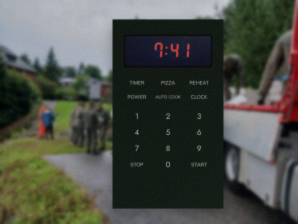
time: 7:41
